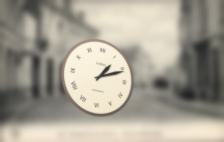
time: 1:11
